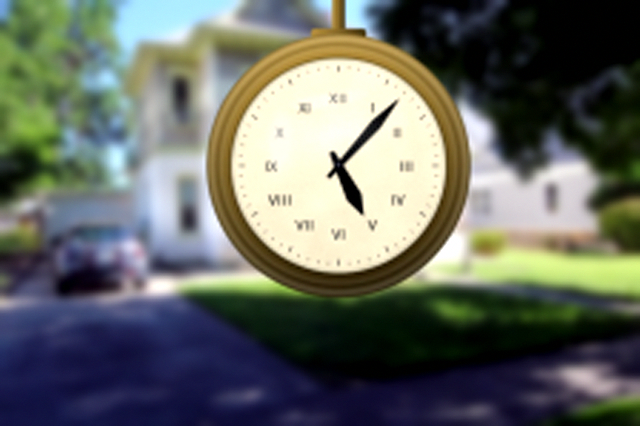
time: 5:07
